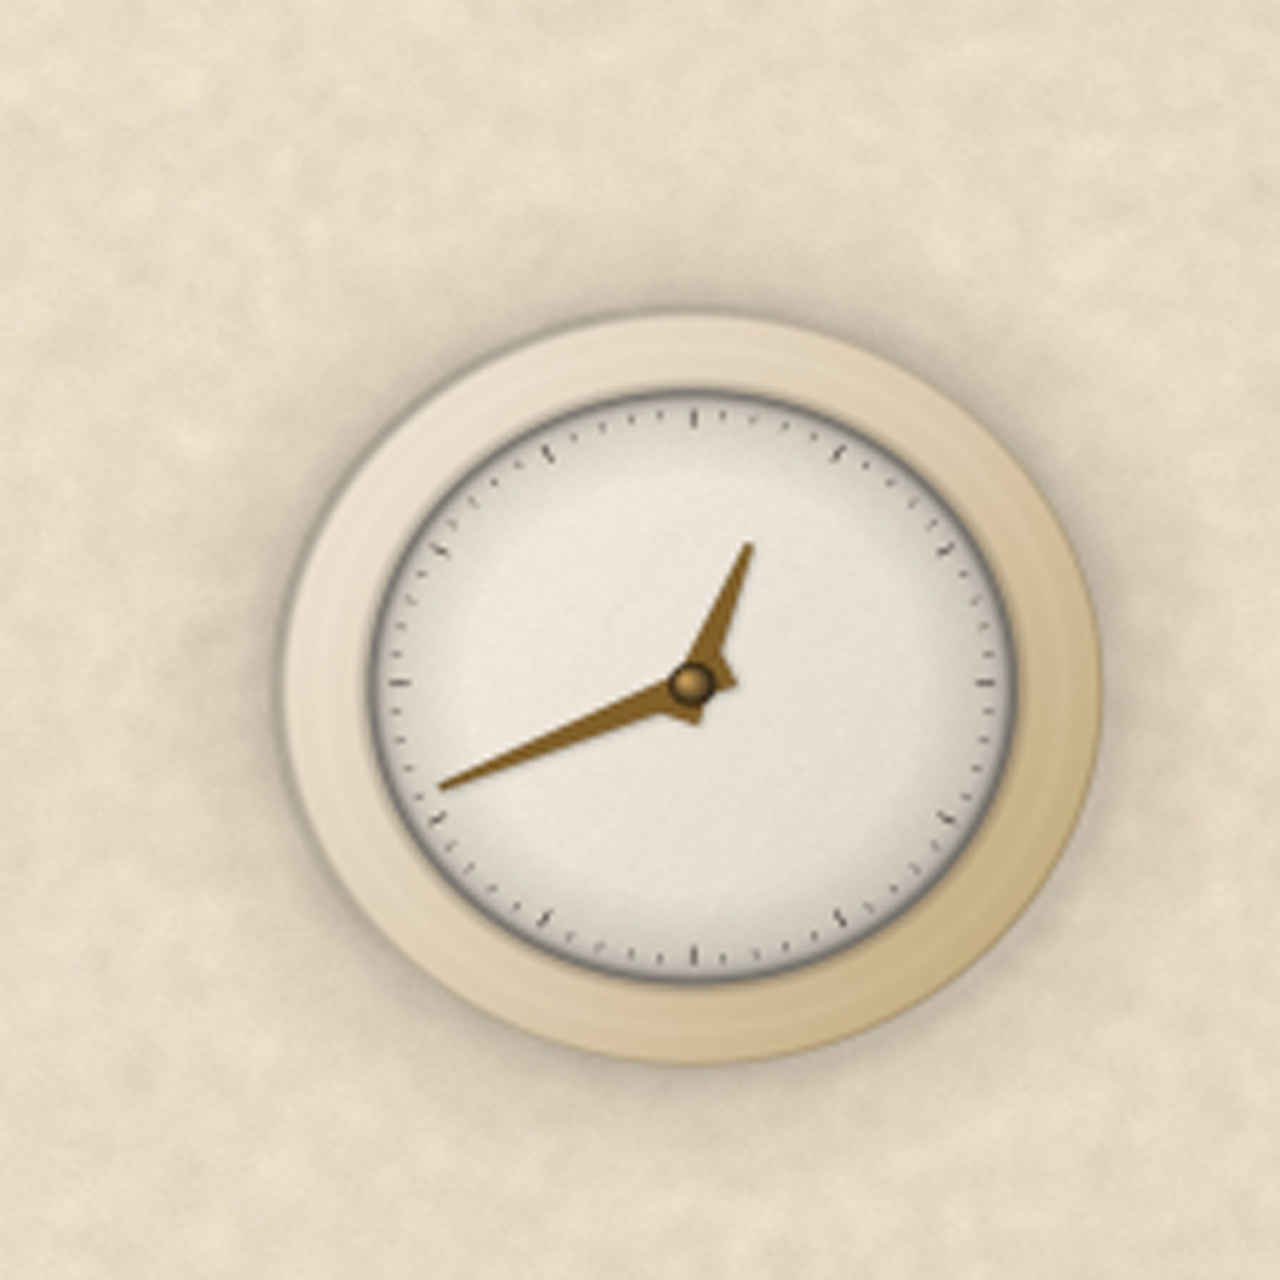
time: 12:41
